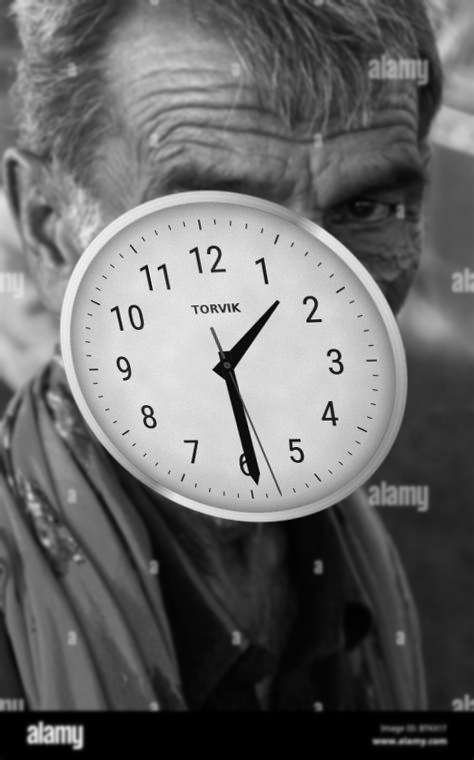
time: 1:29:28
